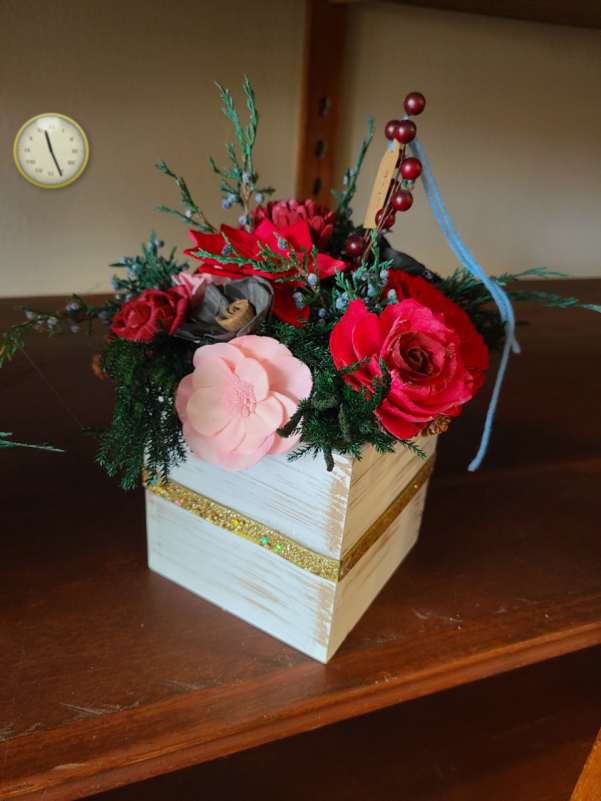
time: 11:26
